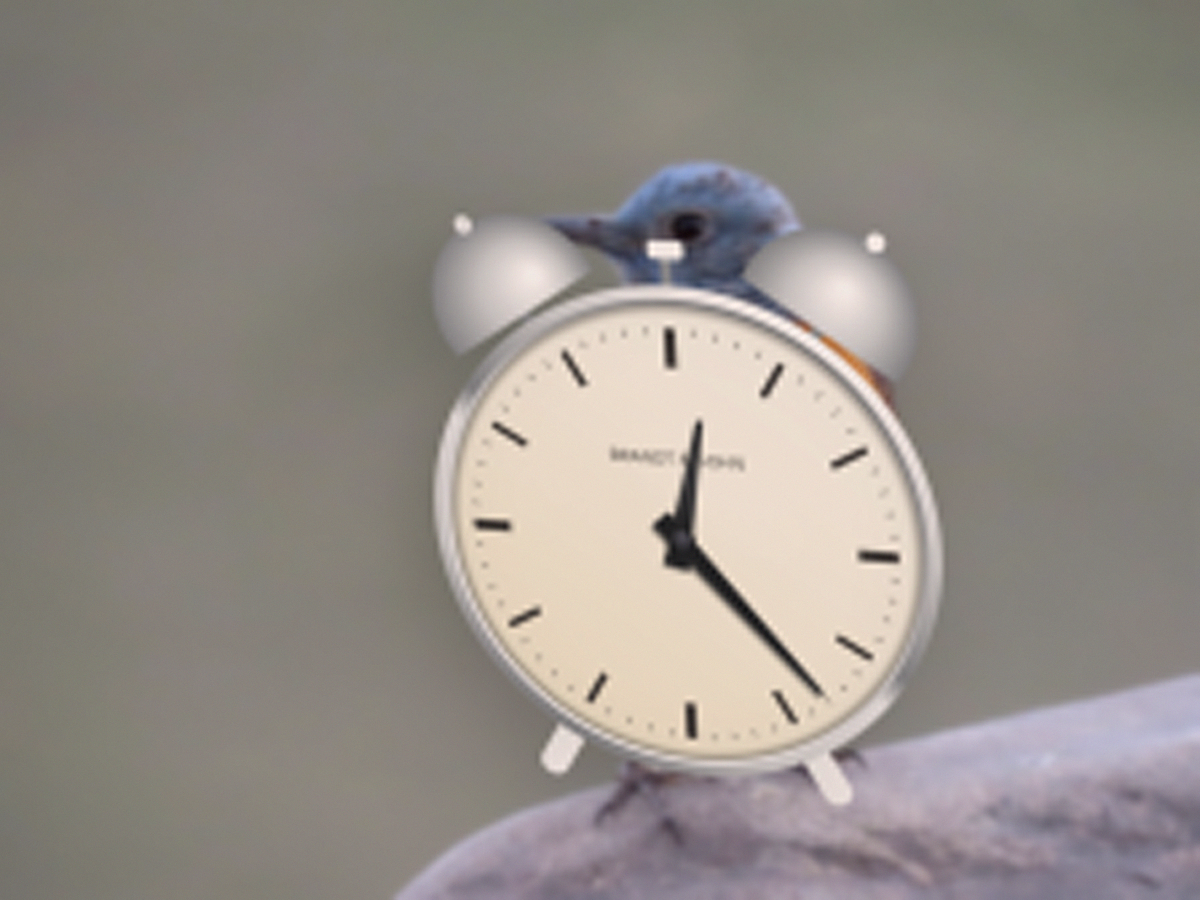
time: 12:23
